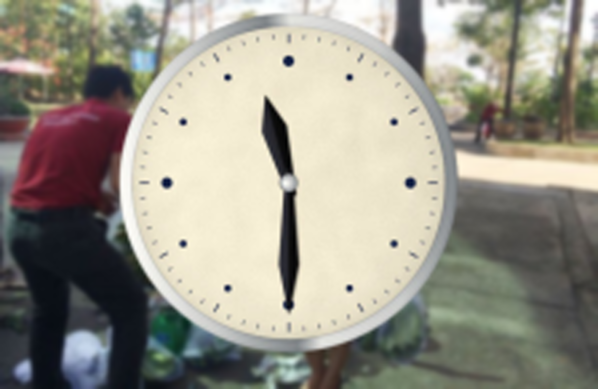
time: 11:30
